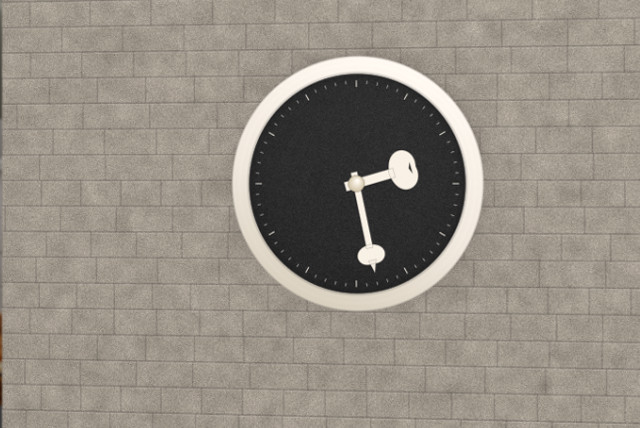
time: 2:28
